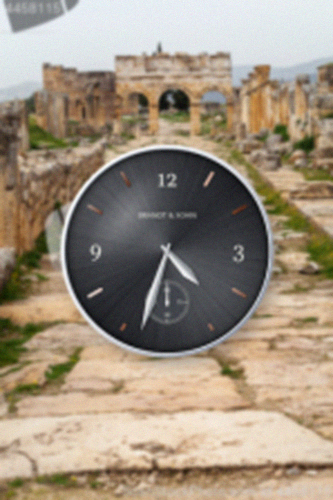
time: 4:33
